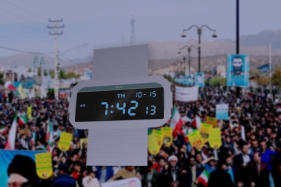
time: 7:42:13
